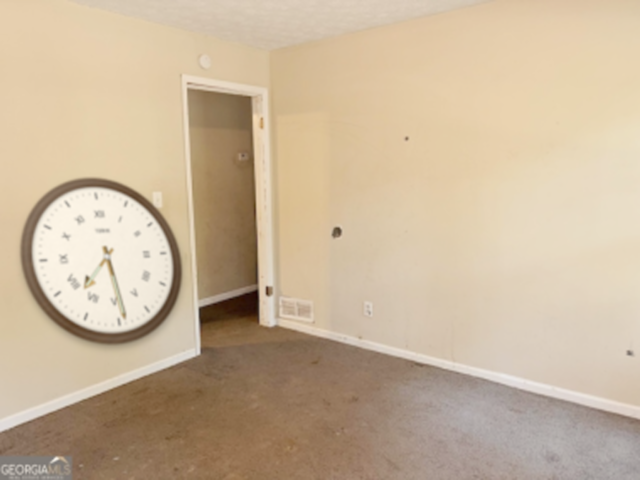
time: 7:29
